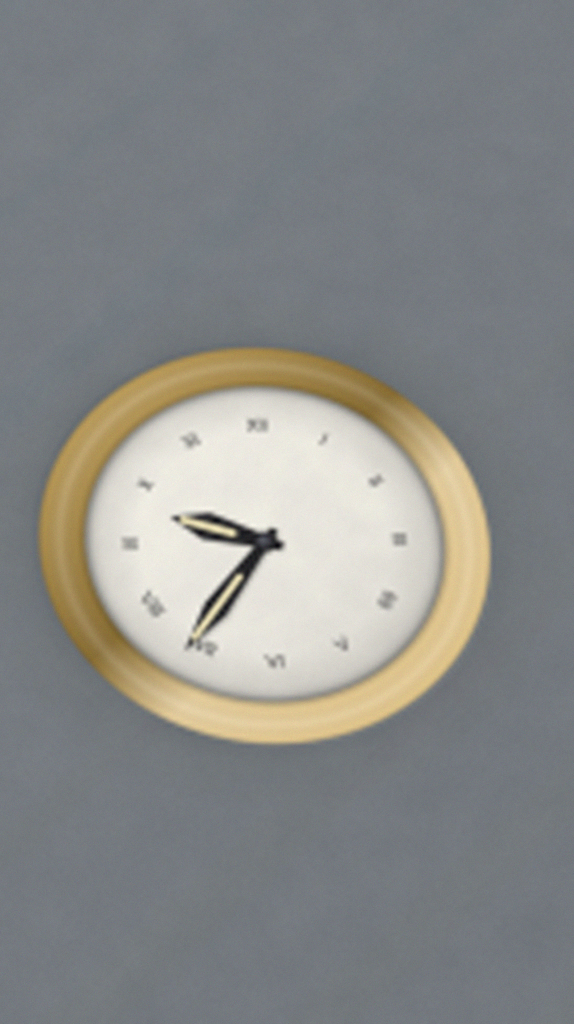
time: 9:36
